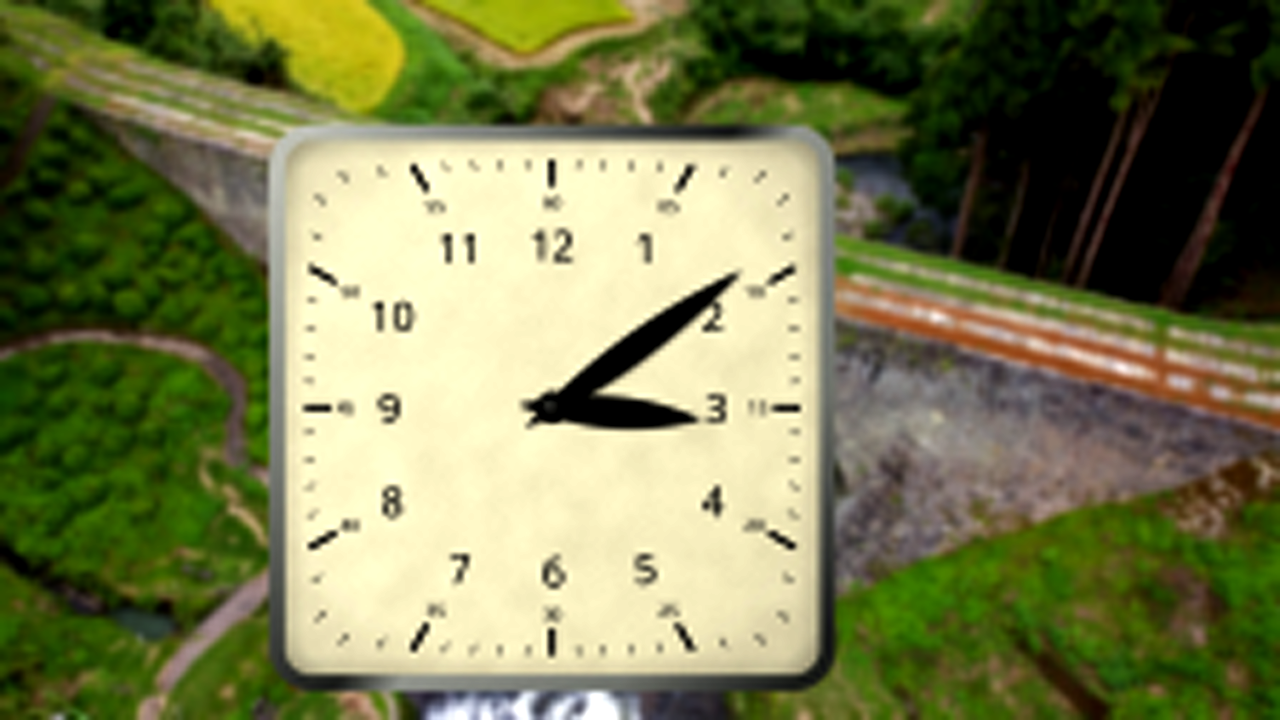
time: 3:09
